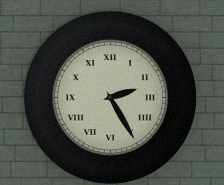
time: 2:25
